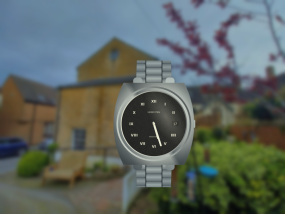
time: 5:27
